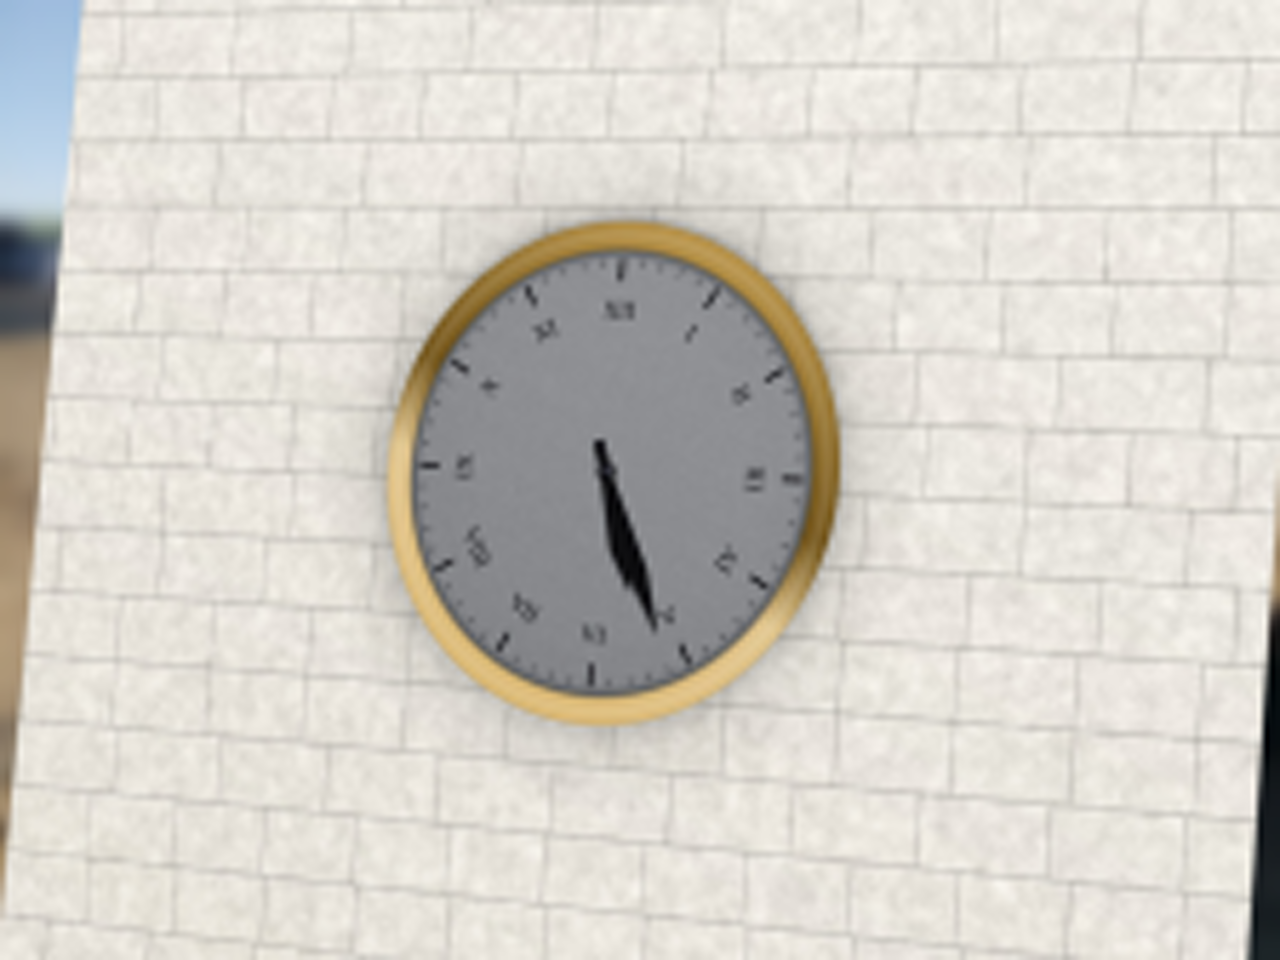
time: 5:26
